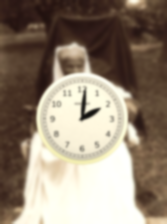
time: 2:01
